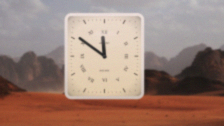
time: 11:51
